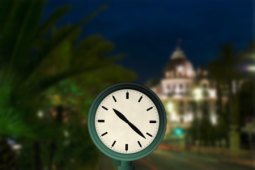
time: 10:22
